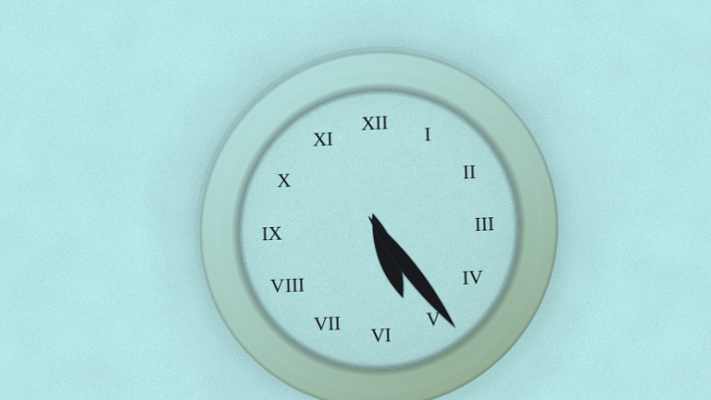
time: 5:24
